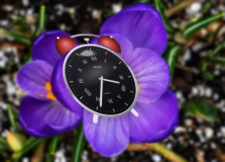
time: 3:34
